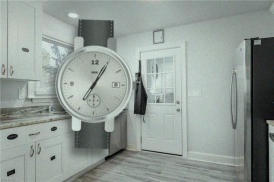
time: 7:05
